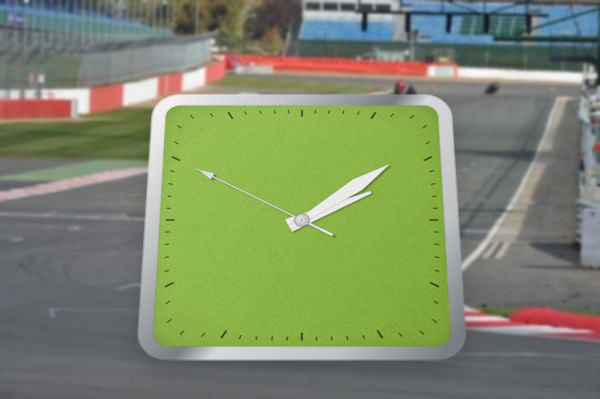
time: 2:08:50
